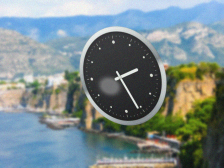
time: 2:26
